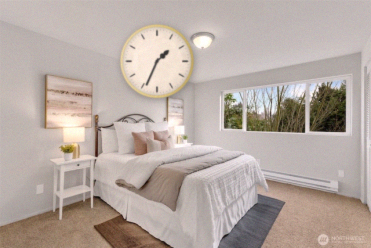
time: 1:34
